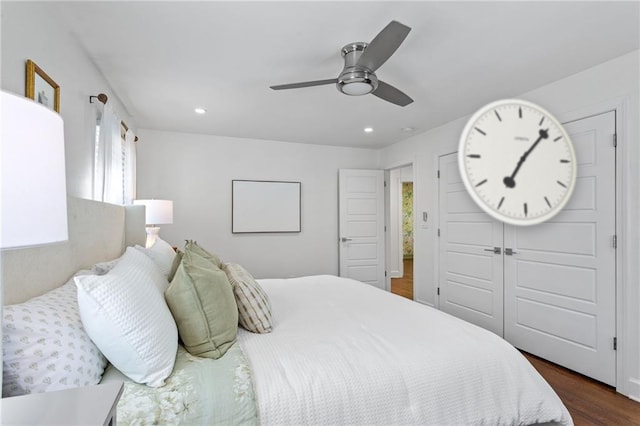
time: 7:07
